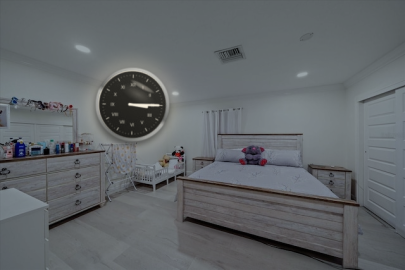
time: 3:15
